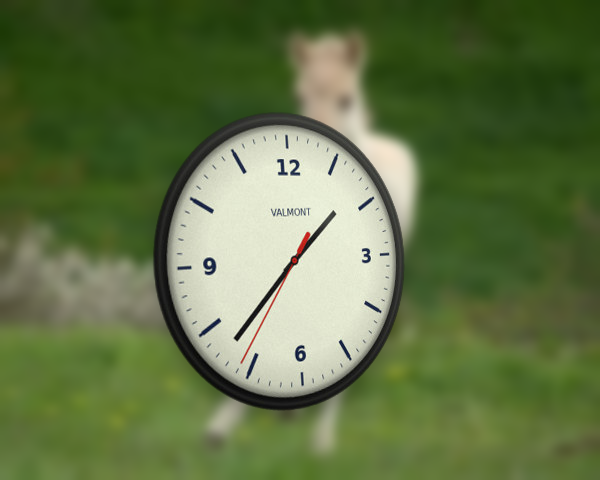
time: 1:37:36
